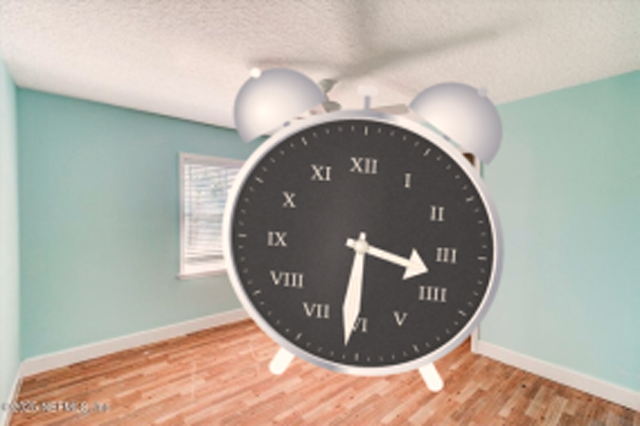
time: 3:31
